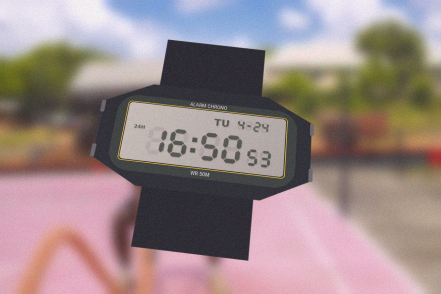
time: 16:50:53
